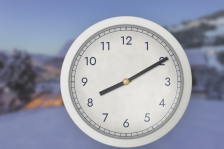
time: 8:10
